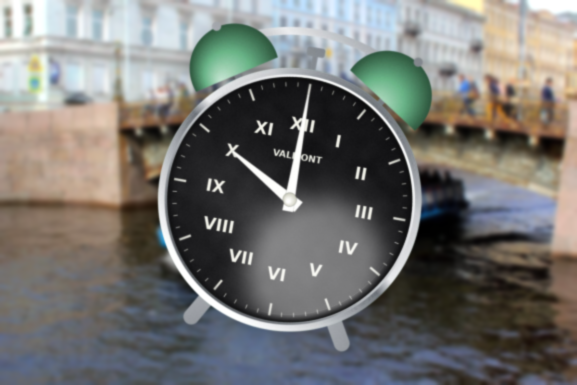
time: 10:00
